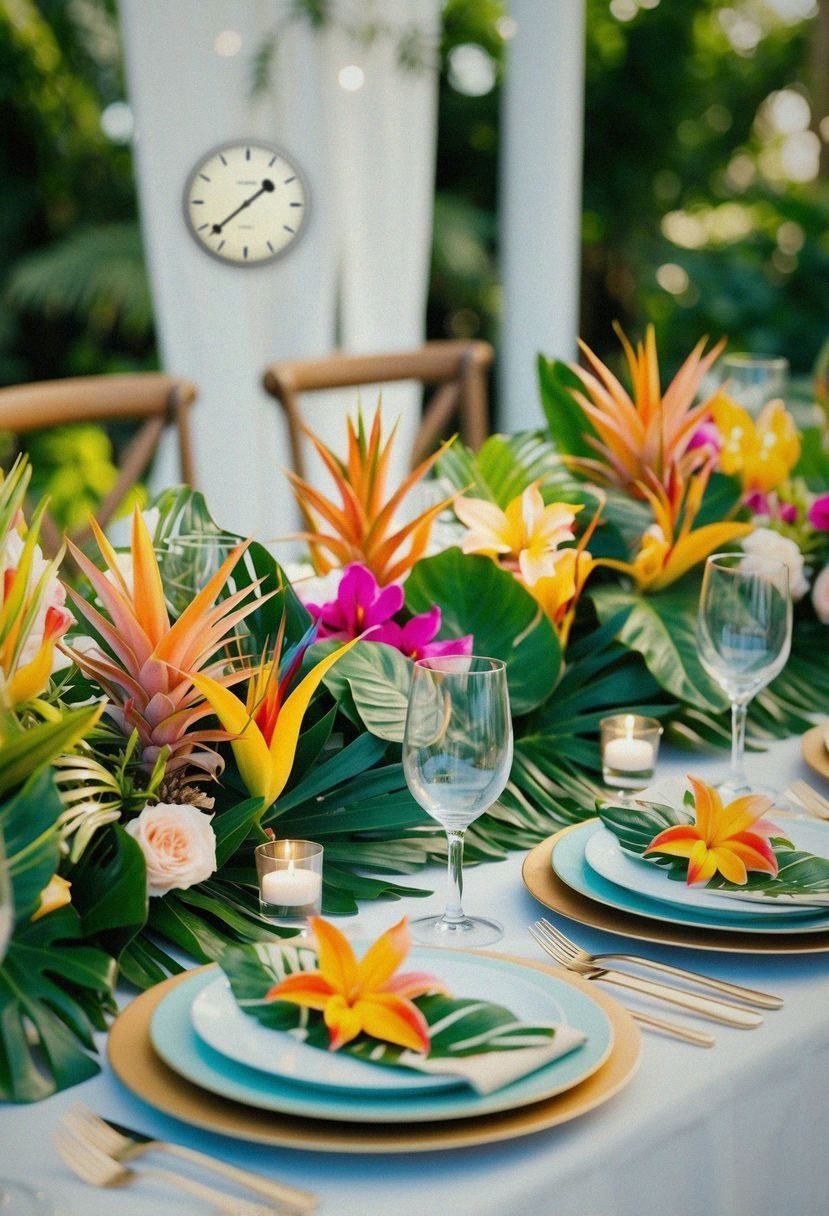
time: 1:38
